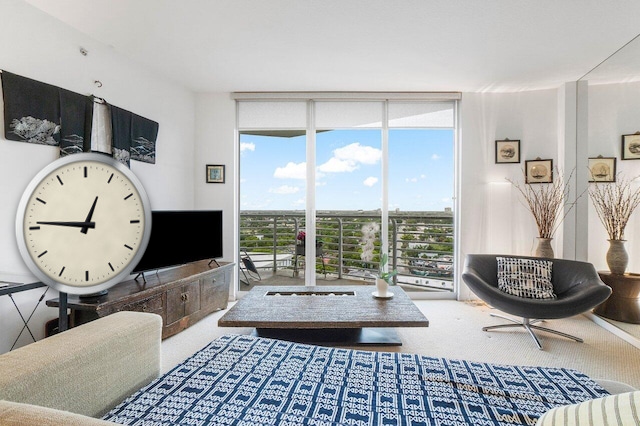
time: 12:46
